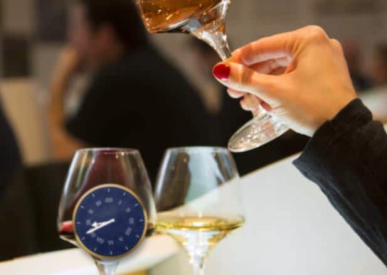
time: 8:41
